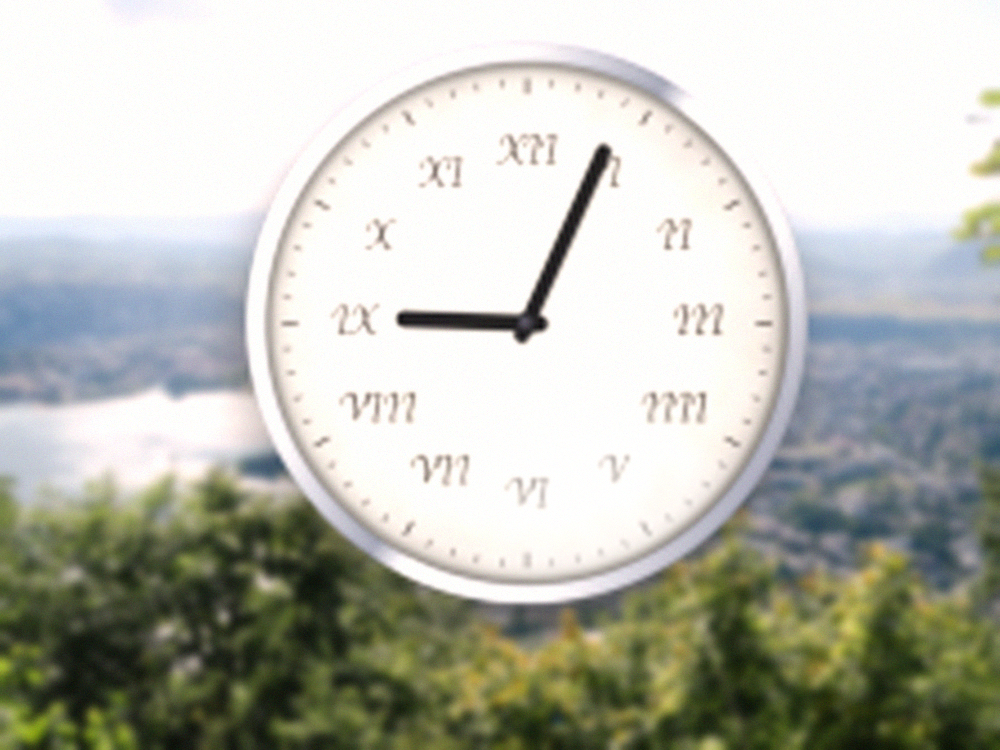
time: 9:04
